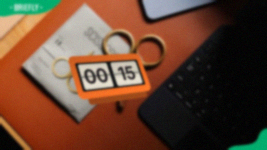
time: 0:15
